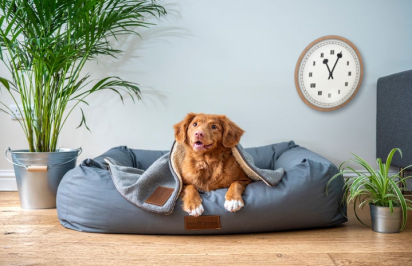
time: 11:04
